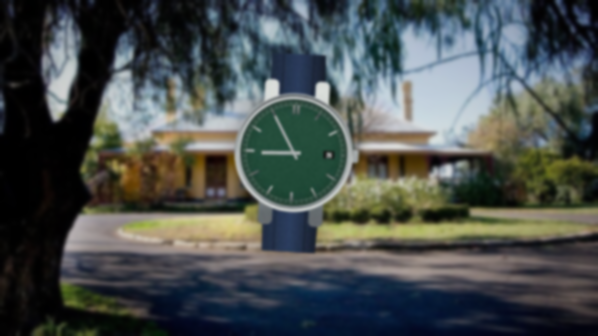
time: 8:55
